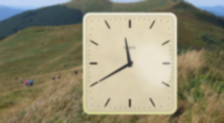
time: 11:40
